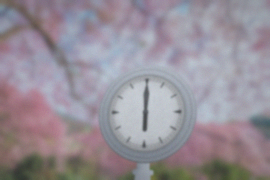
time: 6:00
